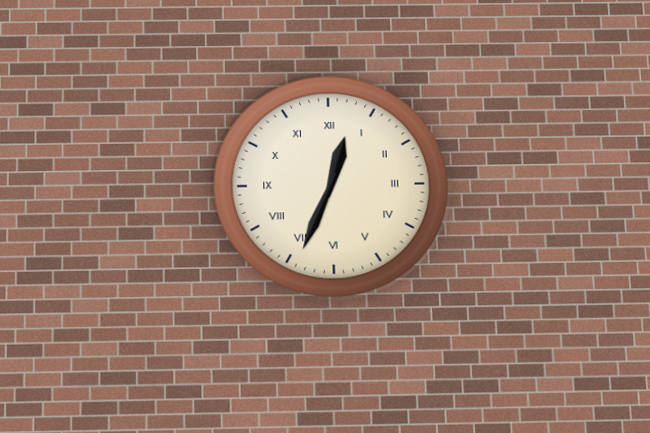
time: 12:34
